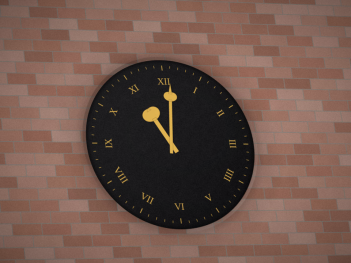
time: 11:01
